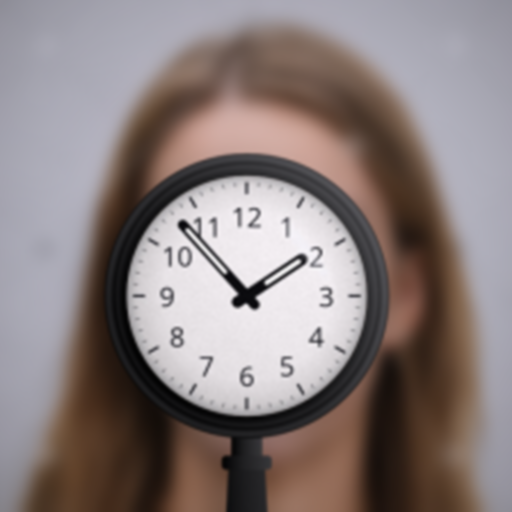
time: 1:53
